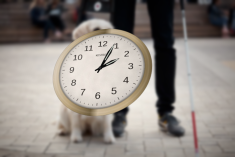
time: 2:04
